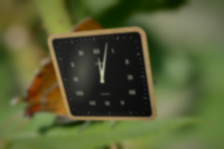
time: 12:03
